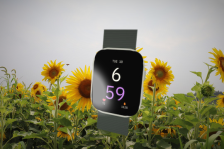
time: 6:59
